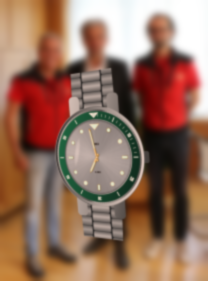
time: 6:58
